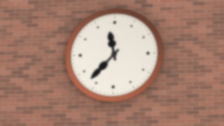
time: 11:37
